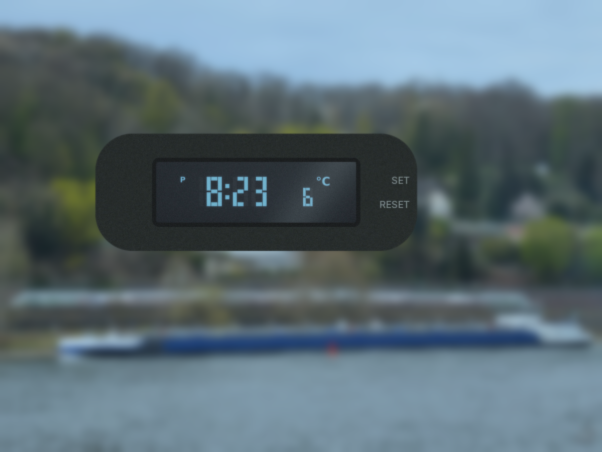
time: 8:23
